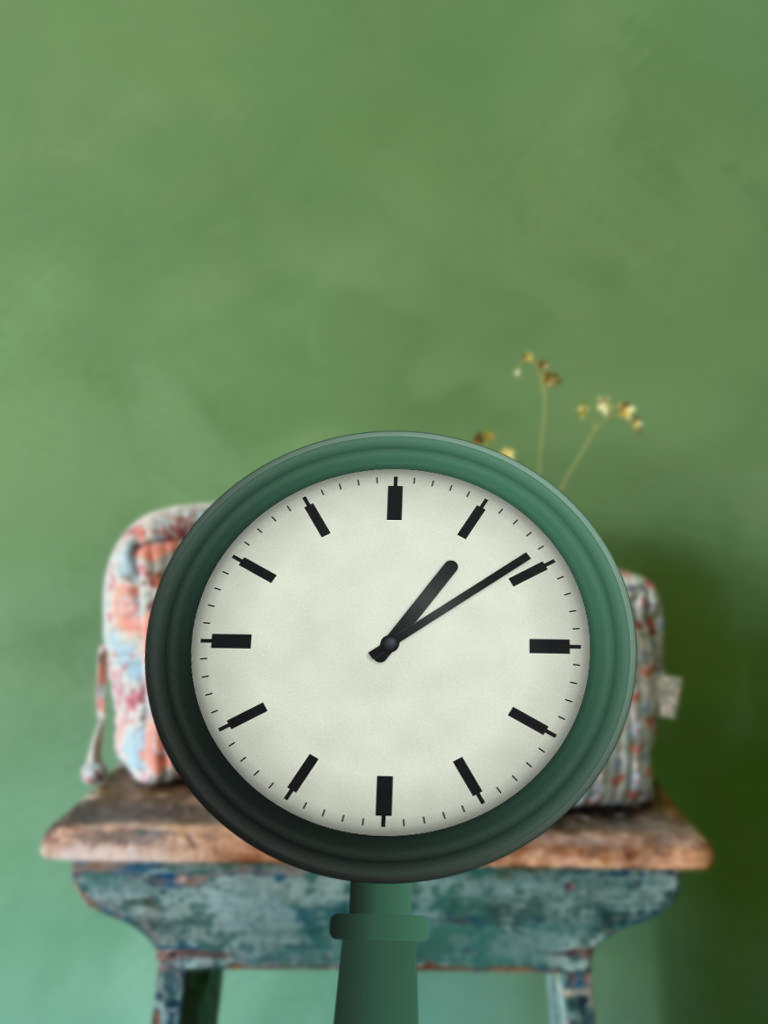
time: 1:09
